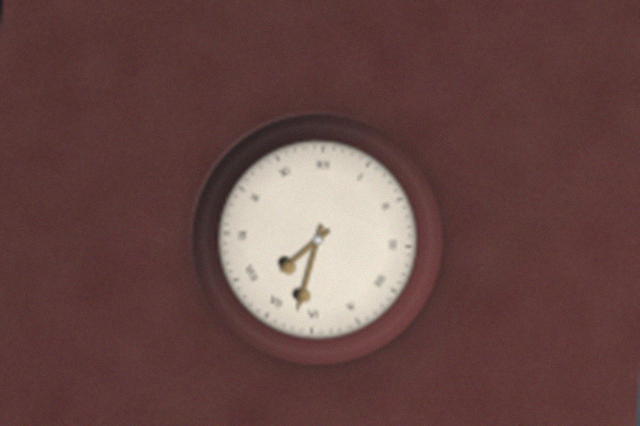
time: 7:32
